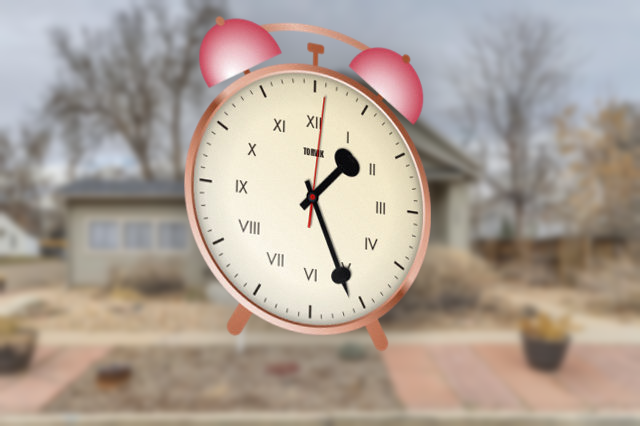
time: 1:26:01
